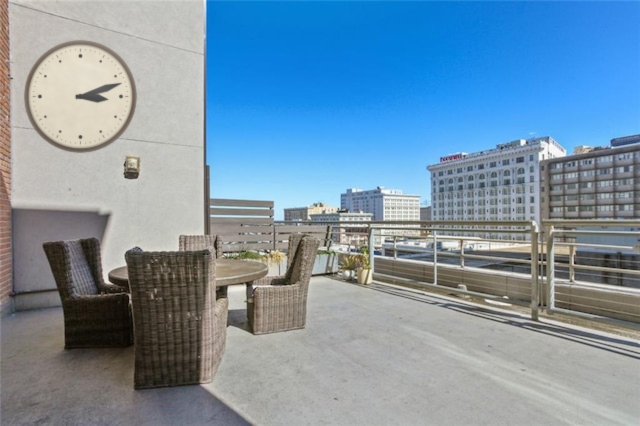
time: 3:12
